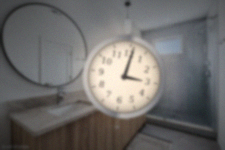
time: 3:01
